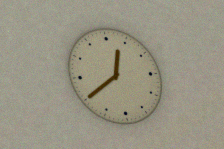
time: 12:40
